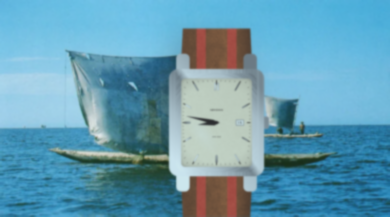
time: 8:47
